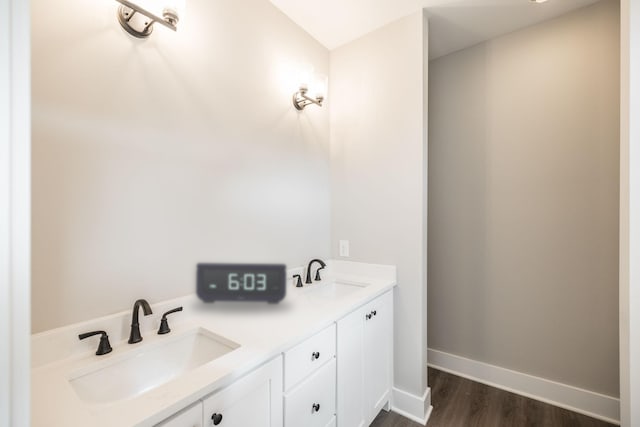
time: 6:03
